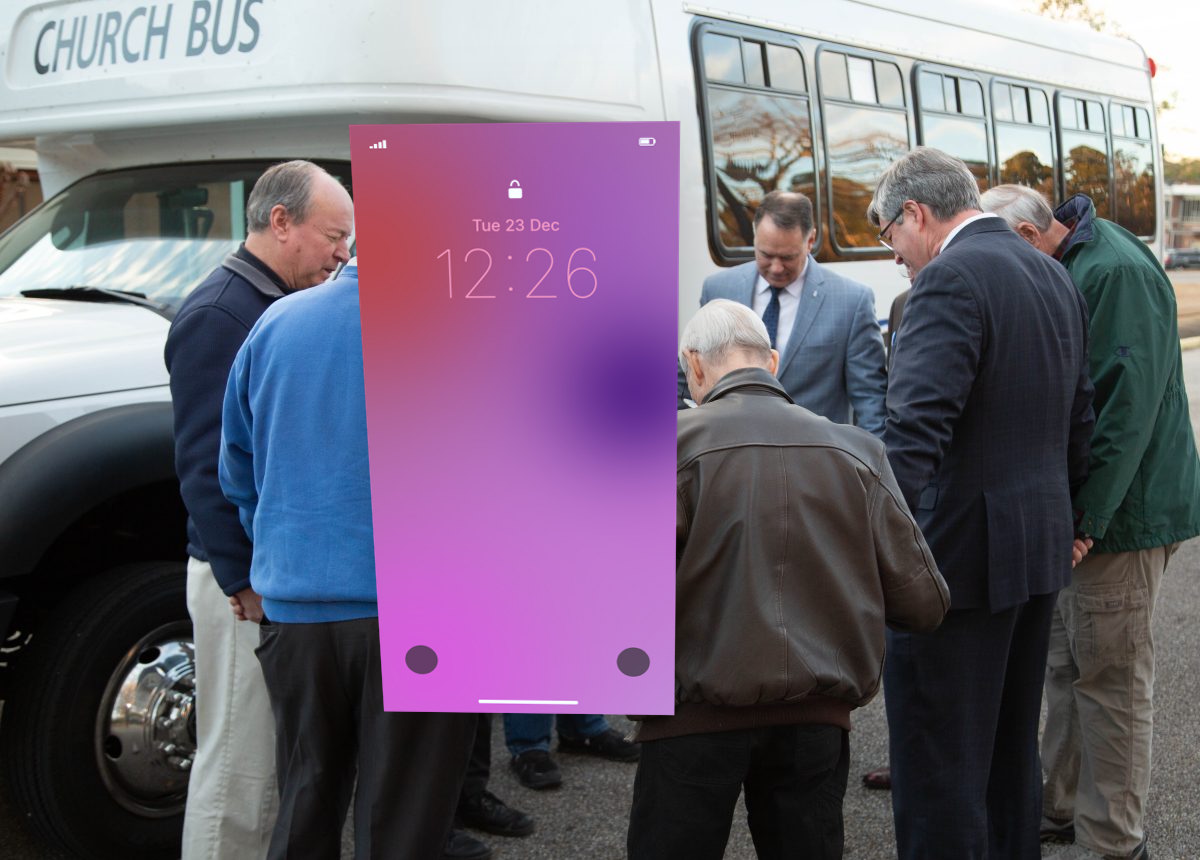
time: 12:26
